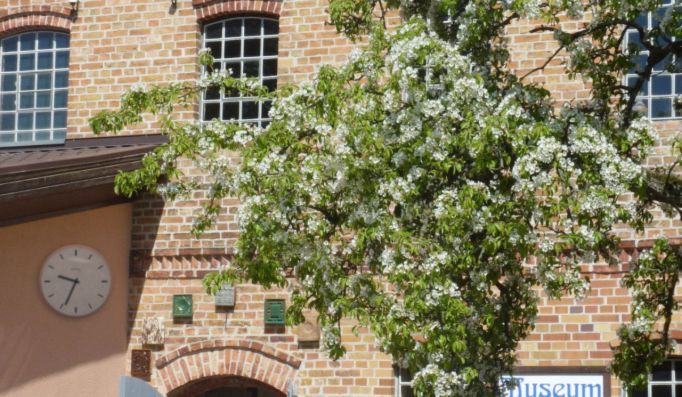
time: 9:34
